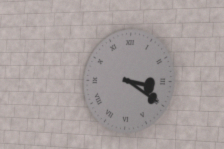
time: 3:20
